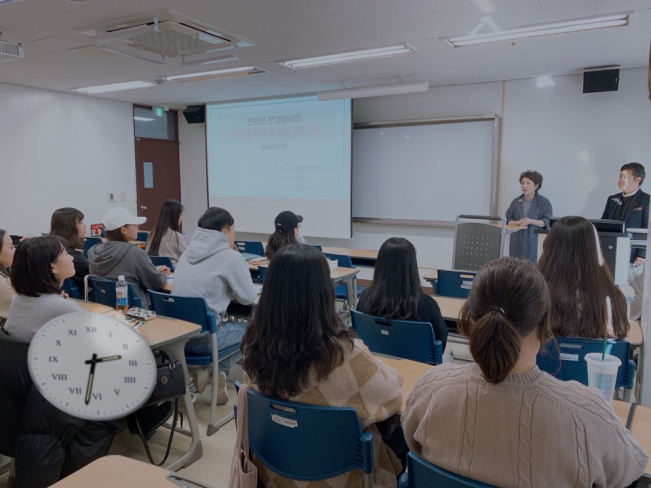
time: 2:32
